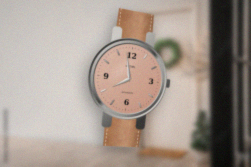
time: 7:58
